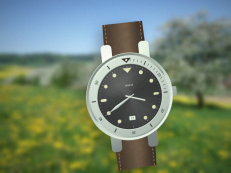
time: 3:40
